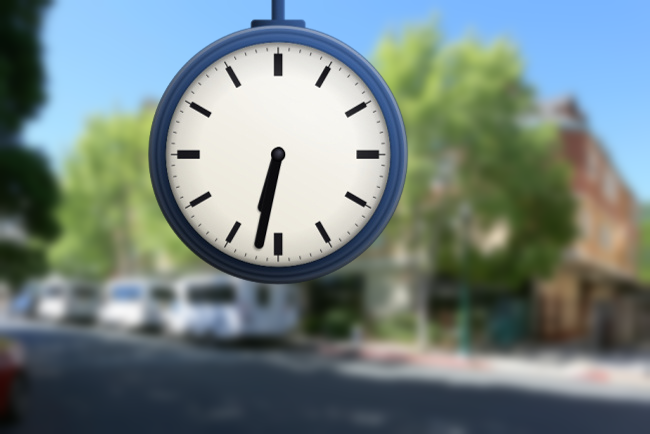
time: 6:32
